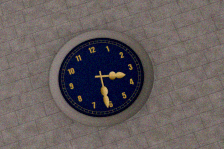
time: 3:31
